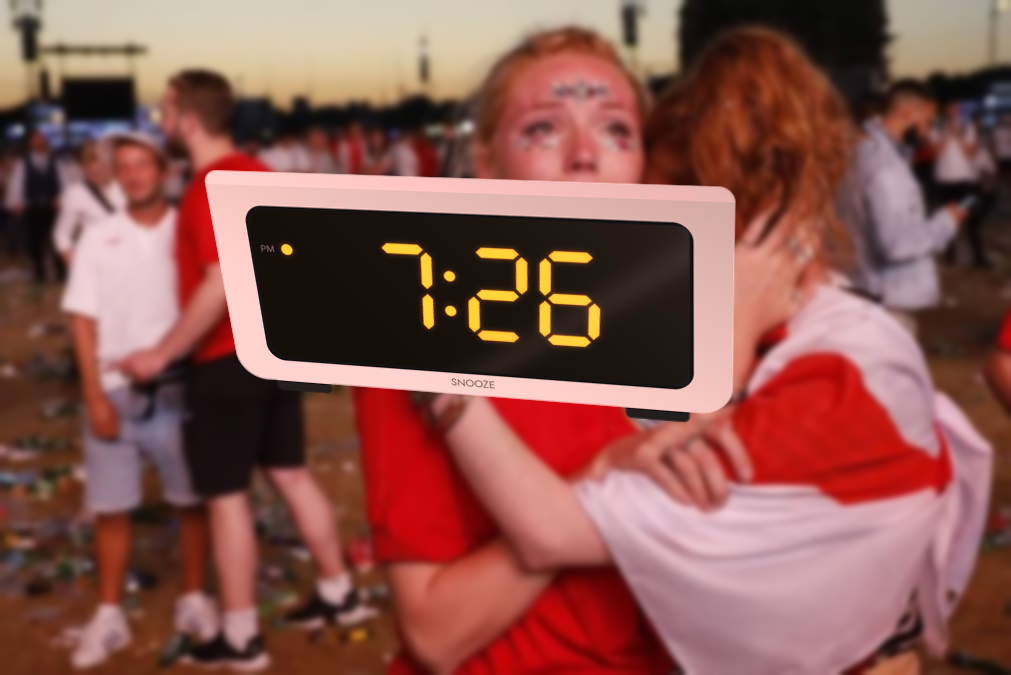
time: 7:26
